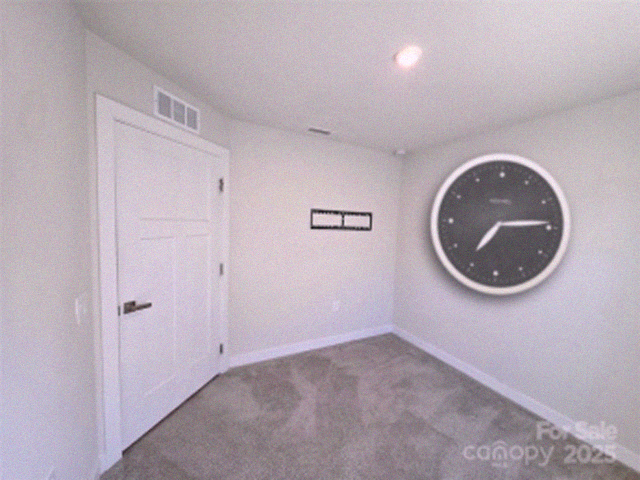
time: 7:14
